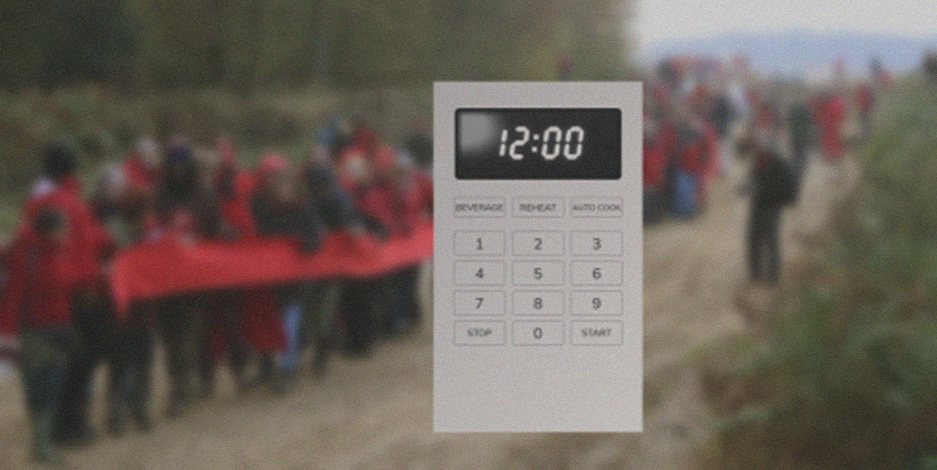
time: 12:00
